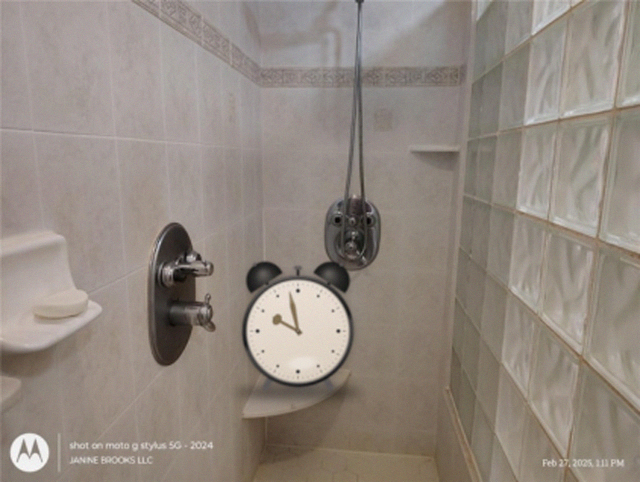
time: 9:58
